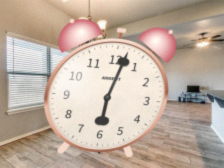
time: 6:02
